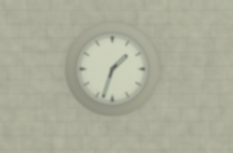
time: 1:33
